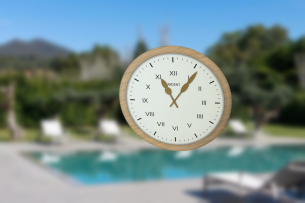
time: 11:06
